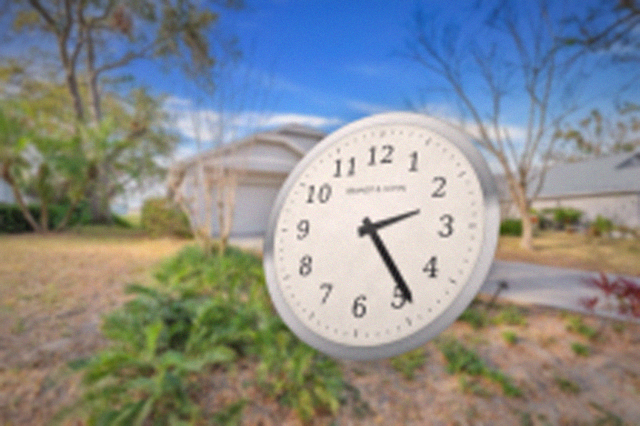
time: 2:24
